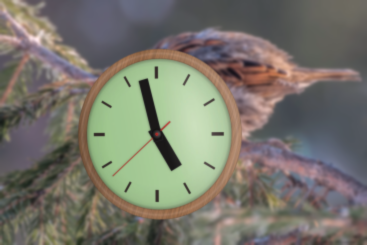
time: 4:57:38
